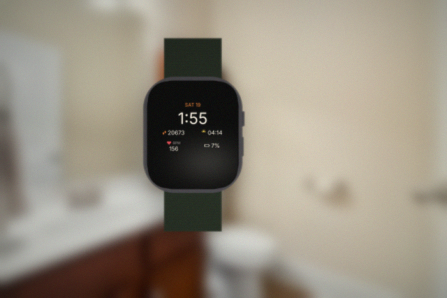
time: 1:55
